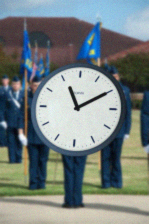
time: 11:10
